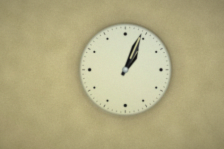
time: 1:04
